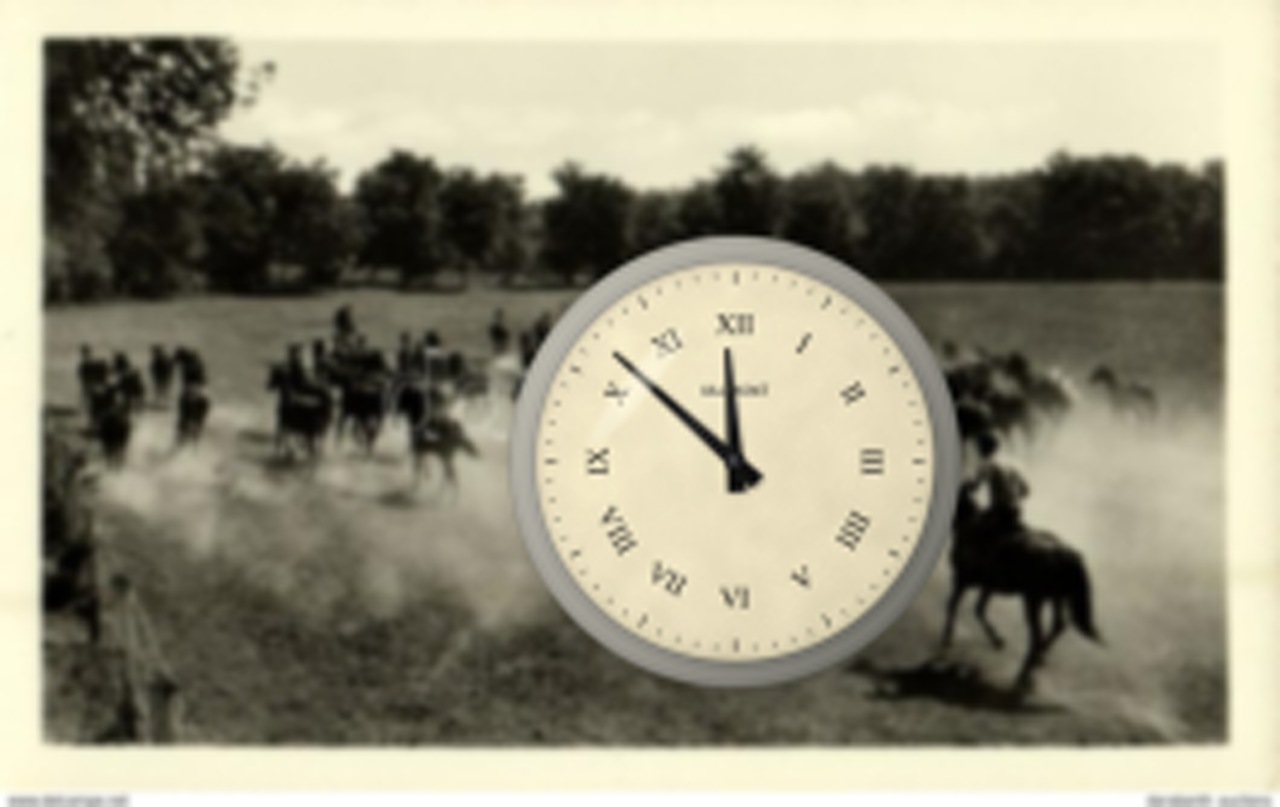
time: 11:52
